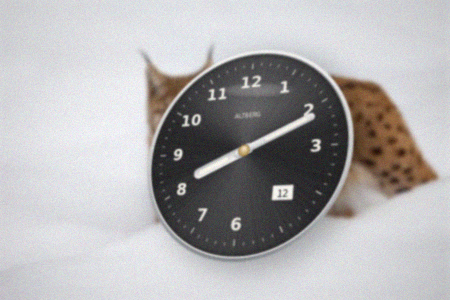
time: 8:11
